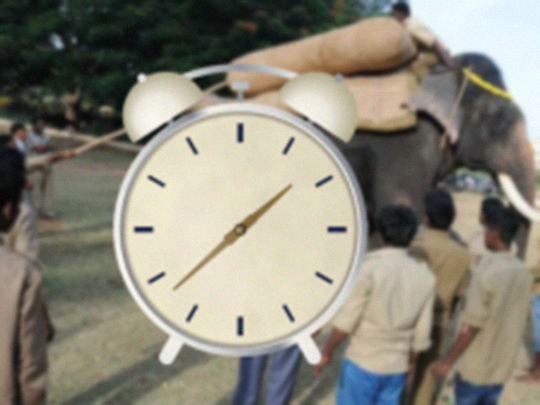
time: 1:38
